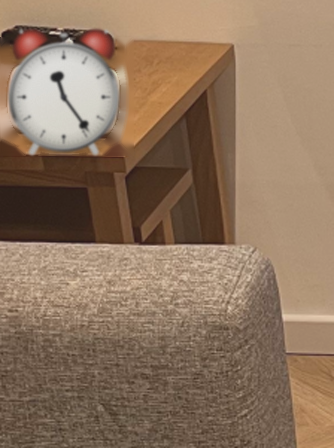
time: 11:24
